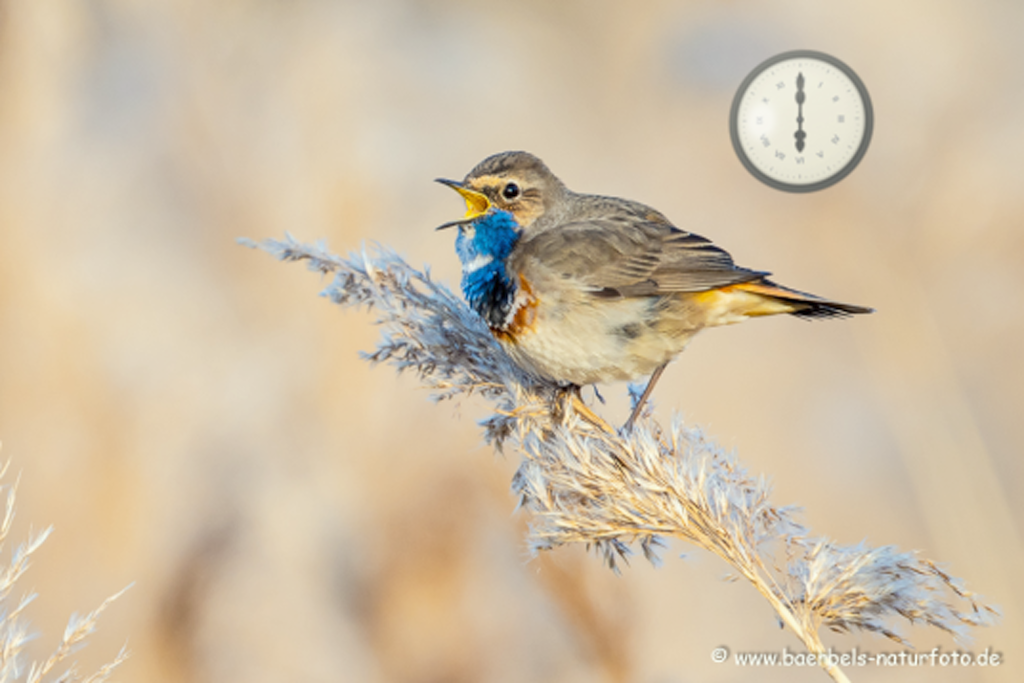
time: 6:00
